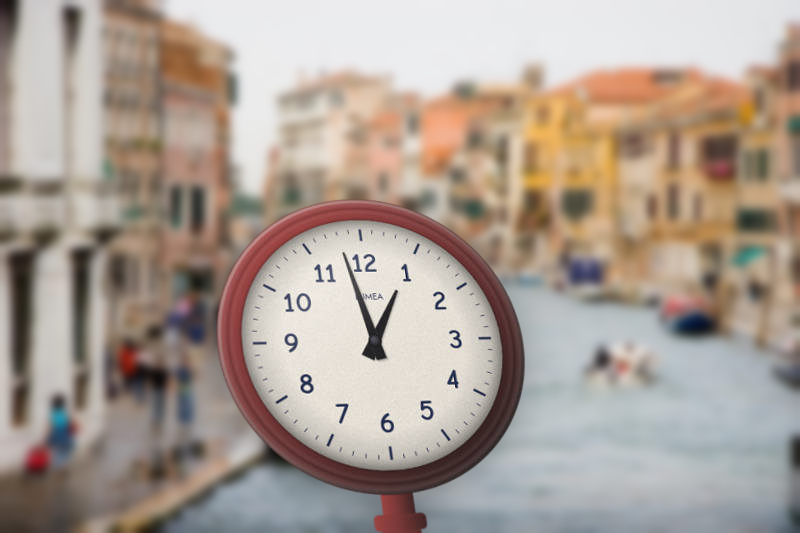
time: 12:58
